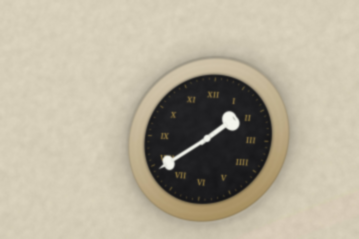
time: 1:39
